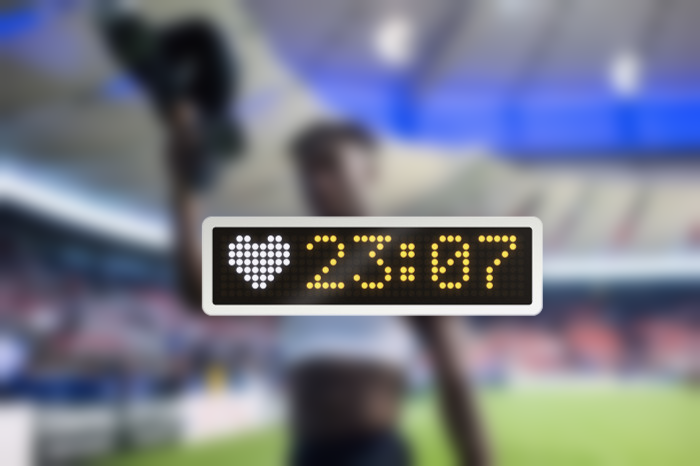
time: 23:07
